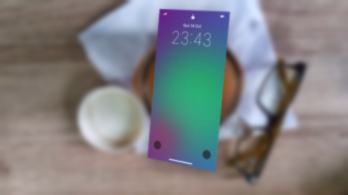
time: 23:43
